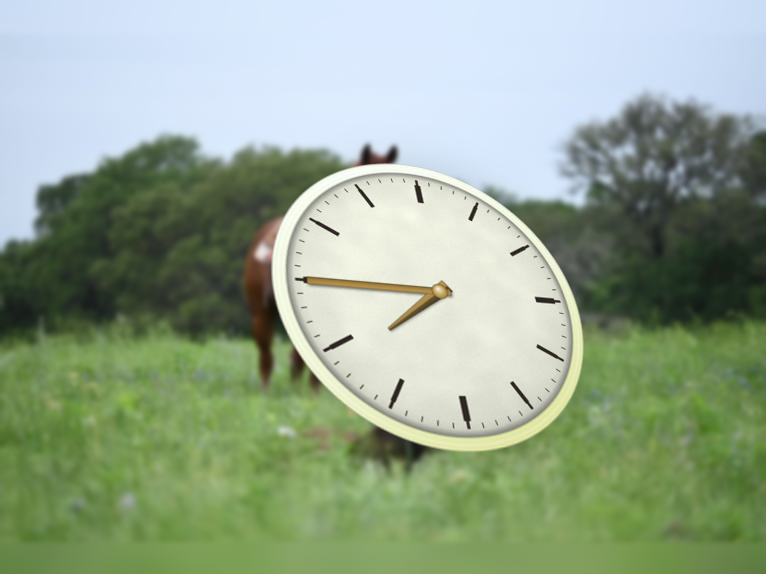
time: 7:45
